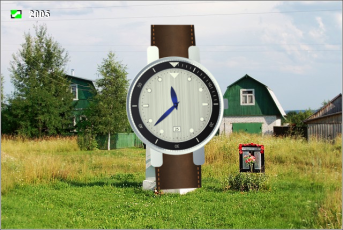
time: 11:38
